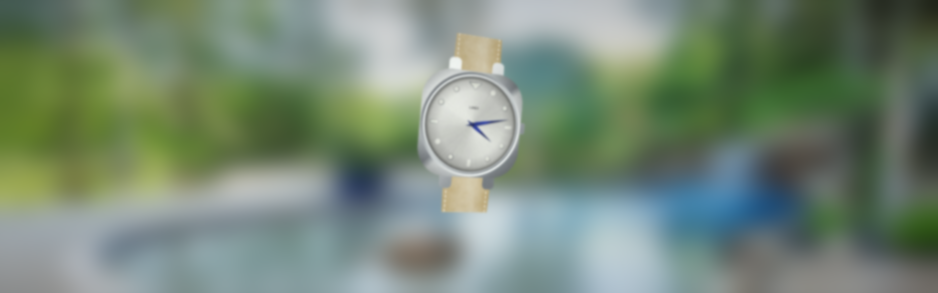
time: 4:13
